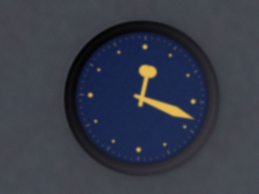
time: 12:18
